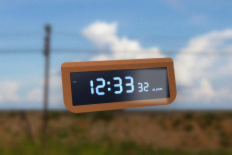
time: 12:33:32
